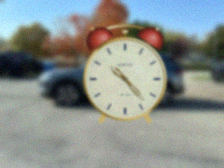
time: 10:23
